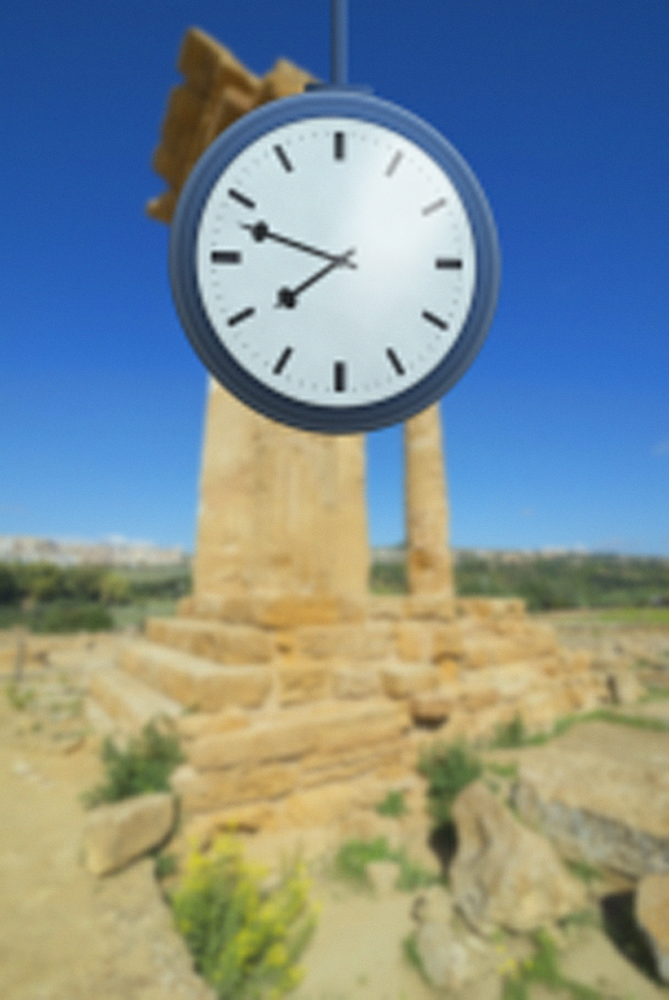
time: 7:48
